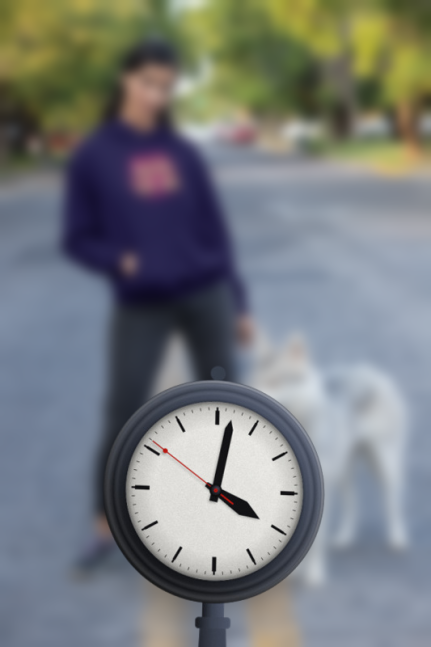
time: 4:01:51
